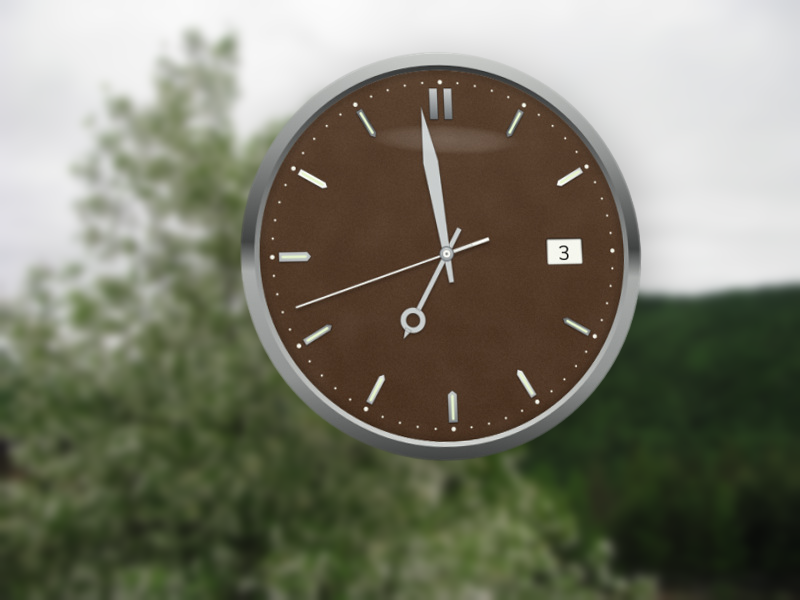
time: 6:58:42
